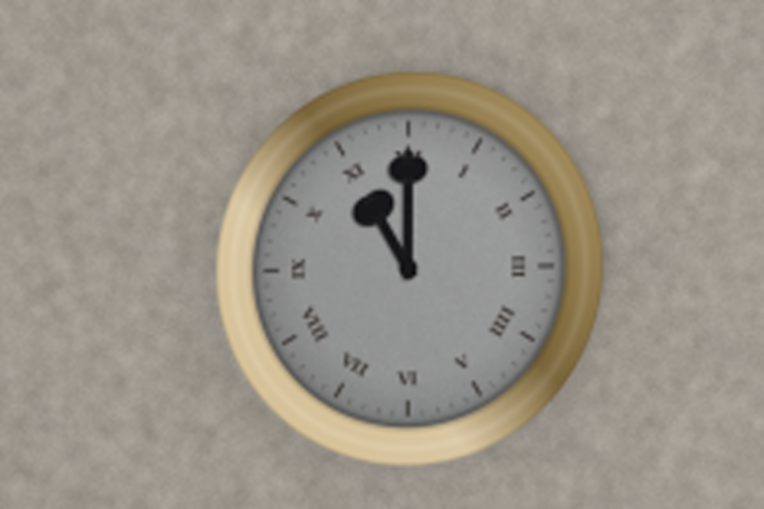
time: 11:00
